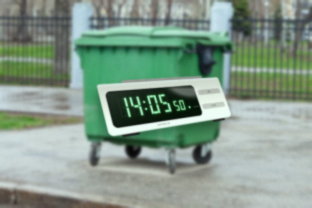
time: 14:05:50
